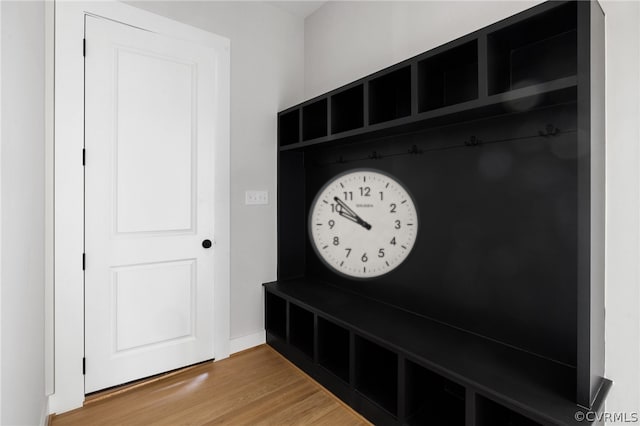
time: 9:52
